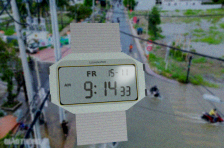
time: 9:14:33
